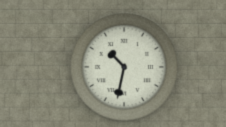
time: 10:32
